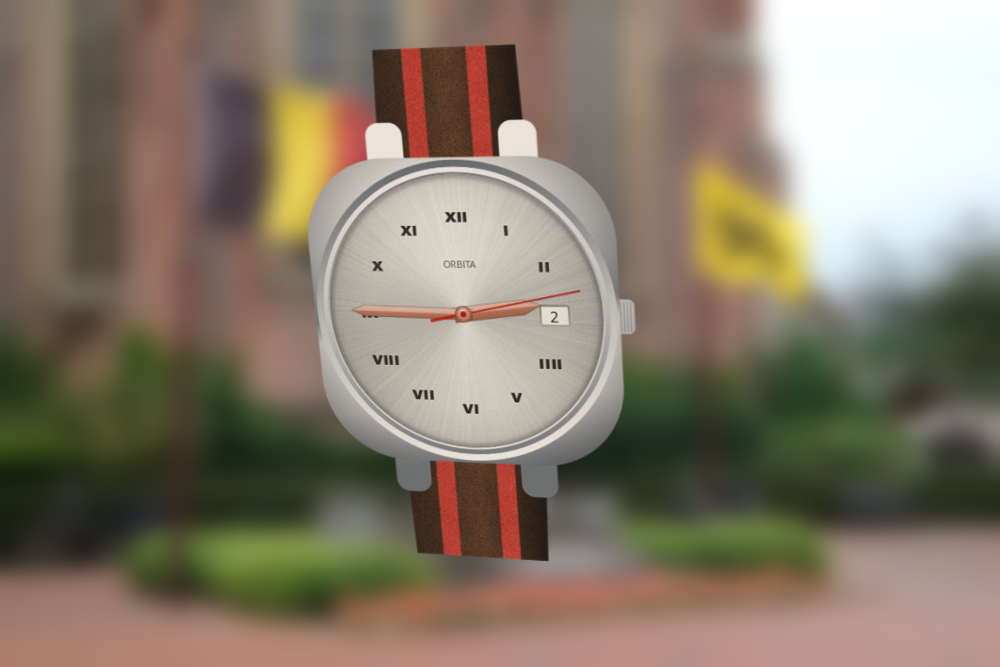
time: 2:45:13
